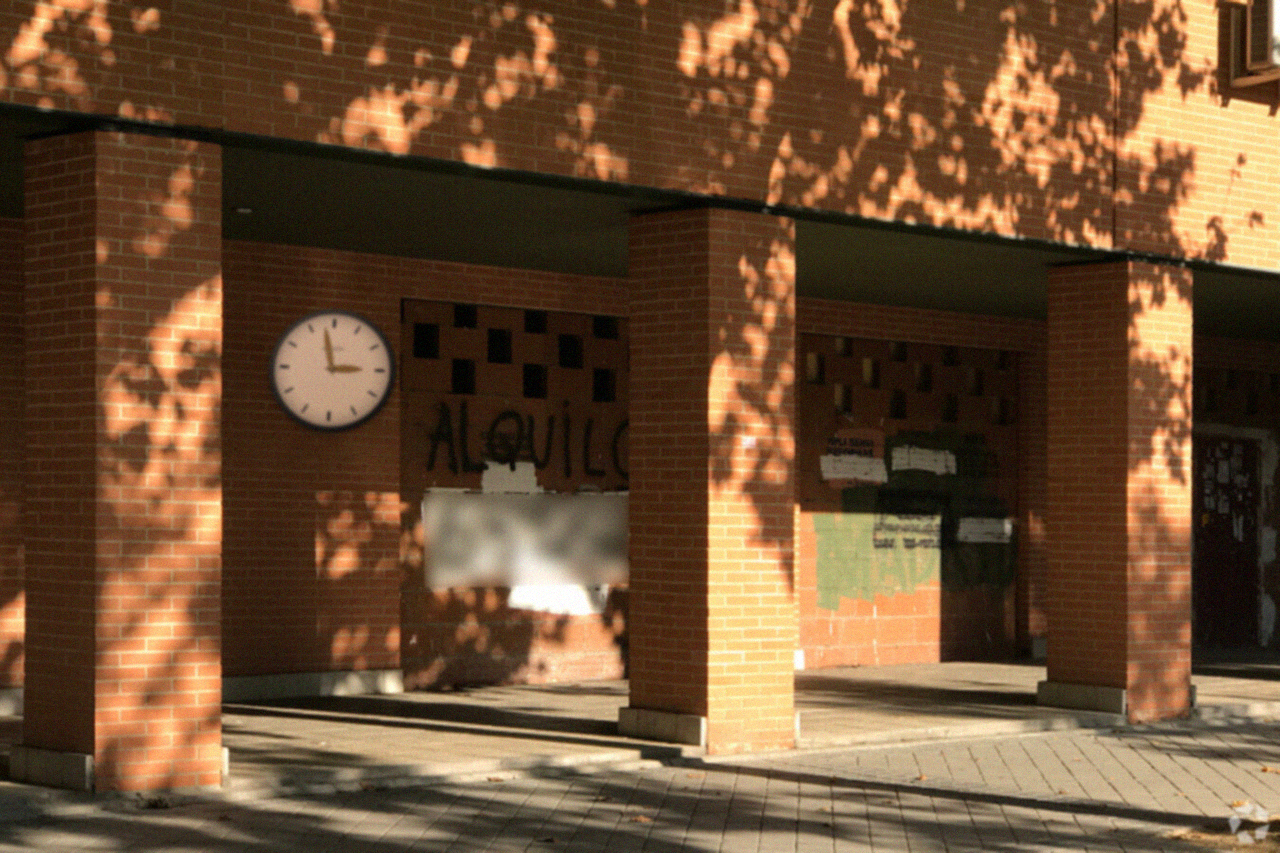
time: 2:58
